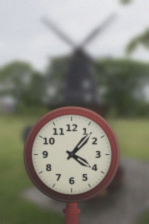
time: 4:07
